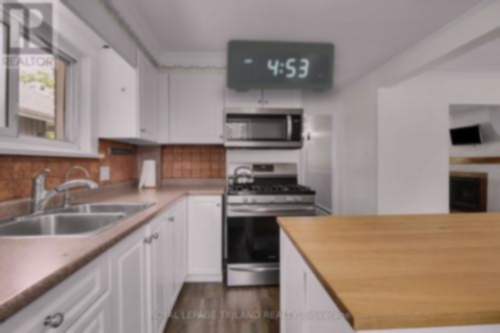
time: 4:53
